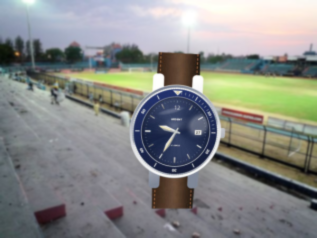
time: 9:35
